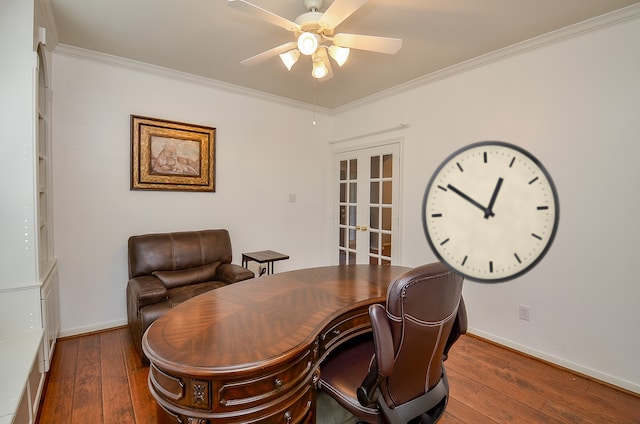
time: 12:51
